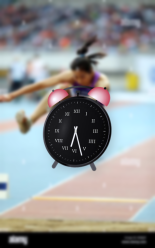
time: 6:27
